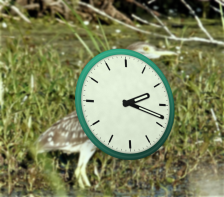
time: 2:18
